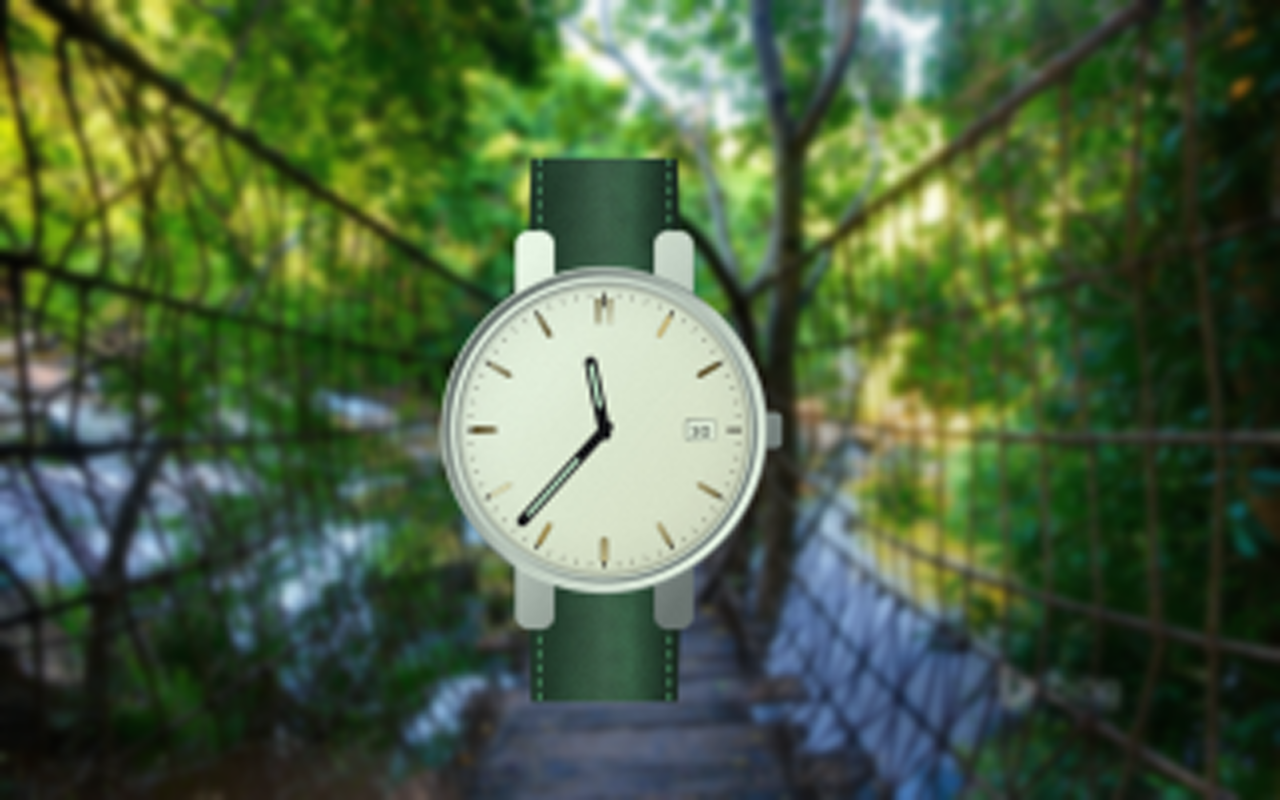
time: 11:37
